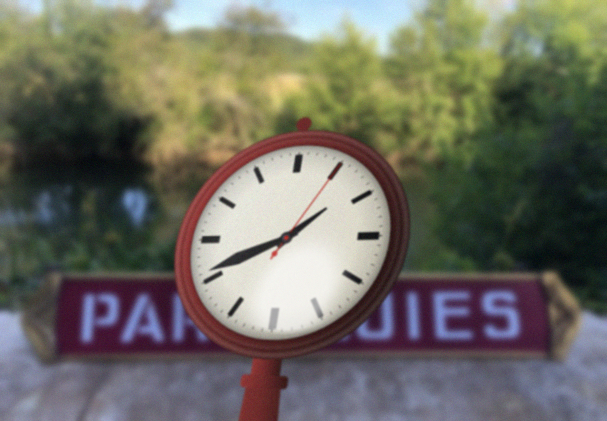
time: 1:41:05
